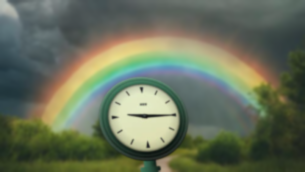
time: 9:15
